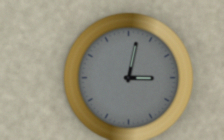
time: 3:02
